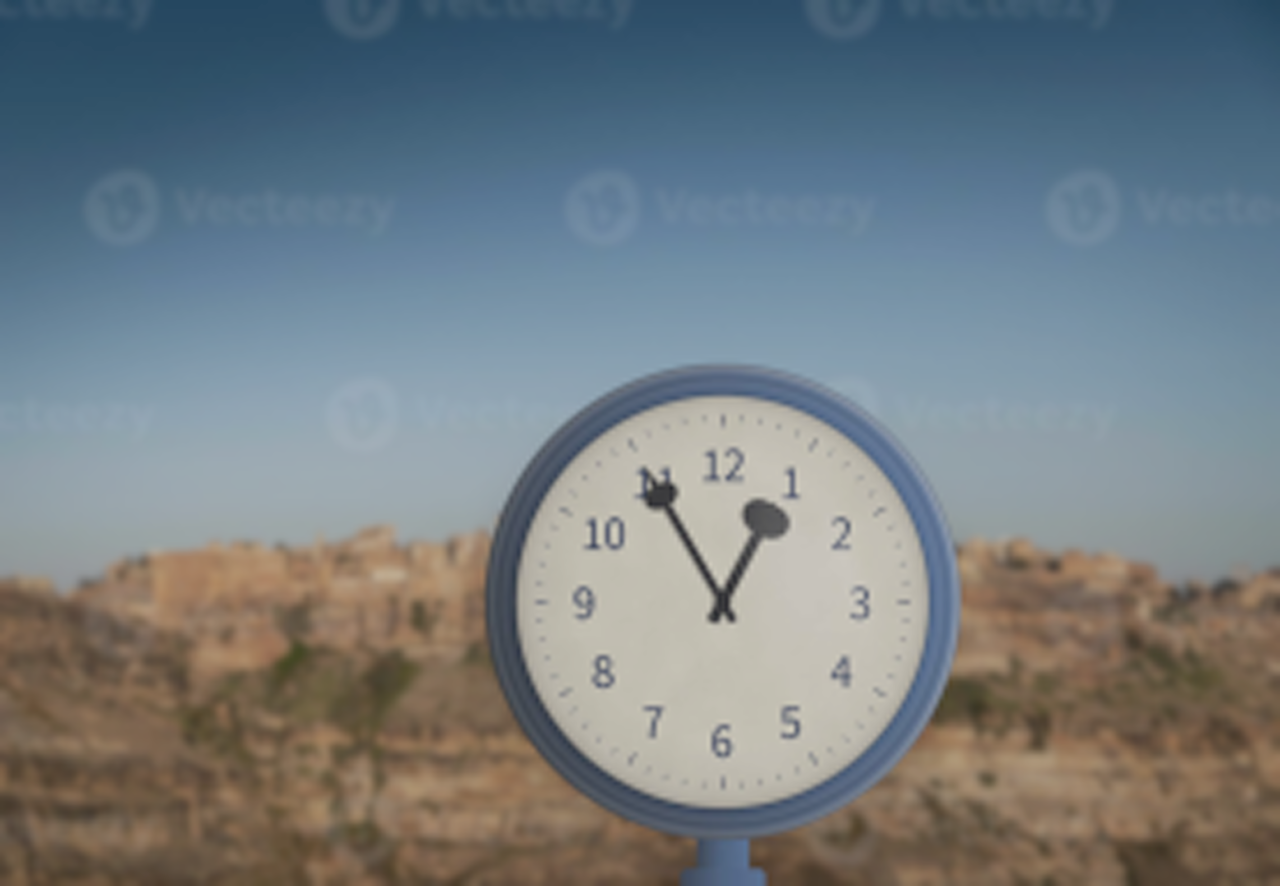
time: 12:55
